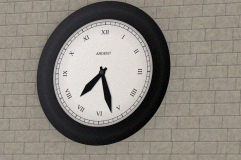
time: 7:27
